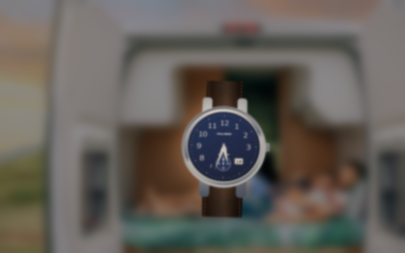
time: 5:33
